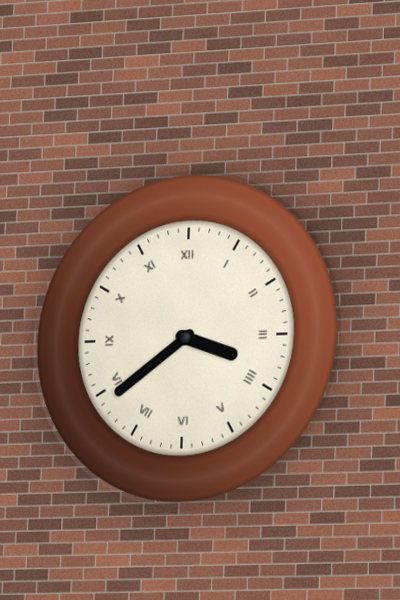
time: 3:39
